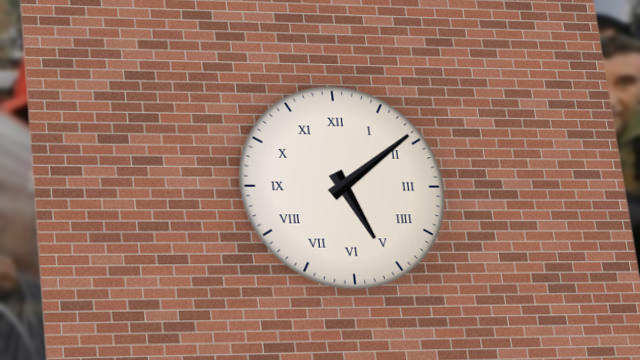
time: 5:09
